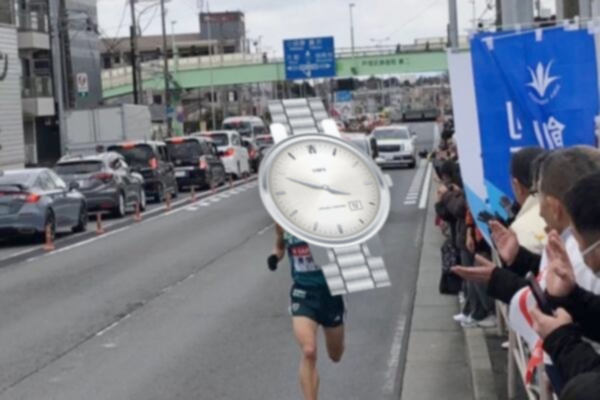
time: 3:49
